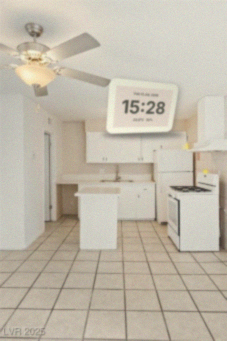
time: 15:28
